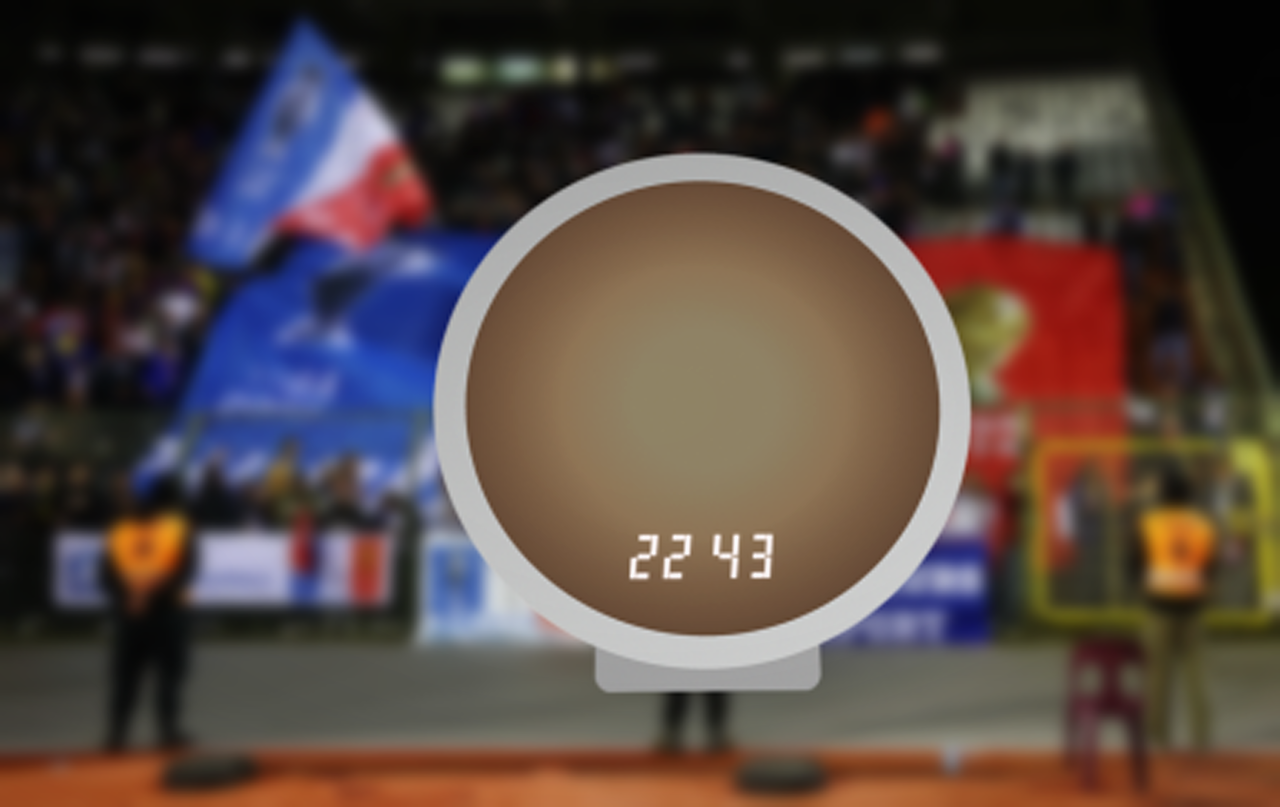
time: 22:43
